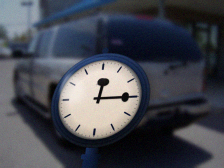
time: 12:15
